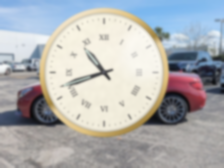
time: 10:42
